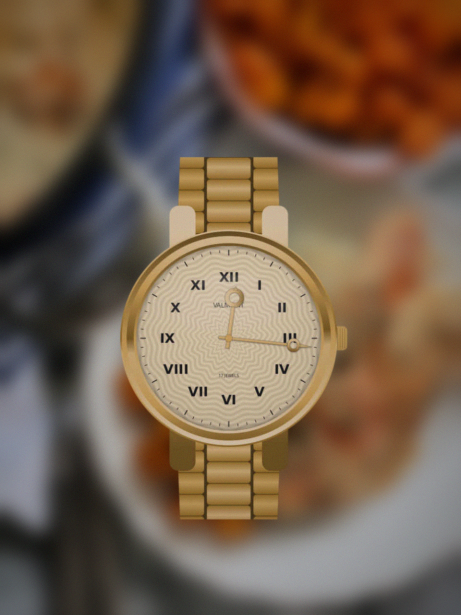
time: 12:16
